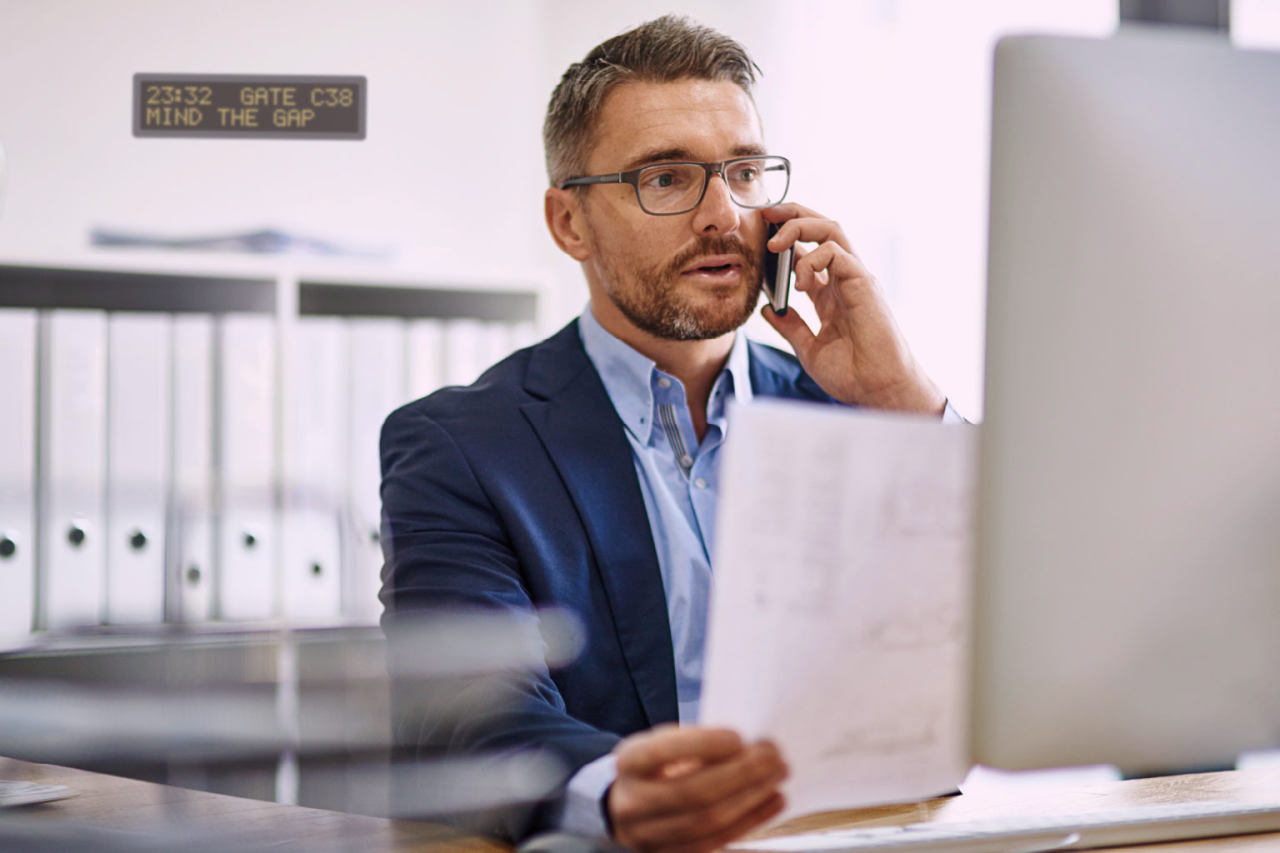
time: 23:32
